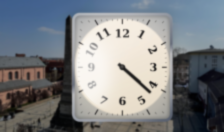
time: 4:22
